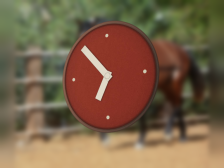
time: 6:53
